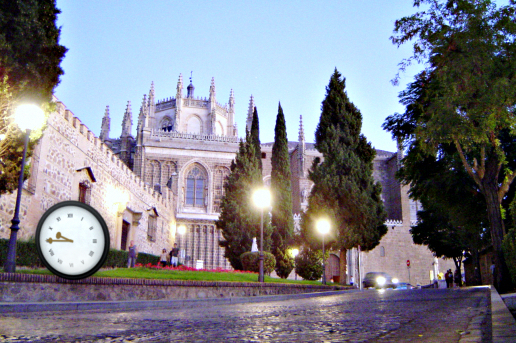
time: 9:45
